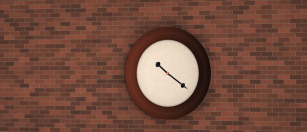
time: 10:21
